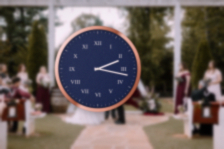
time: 2:17
